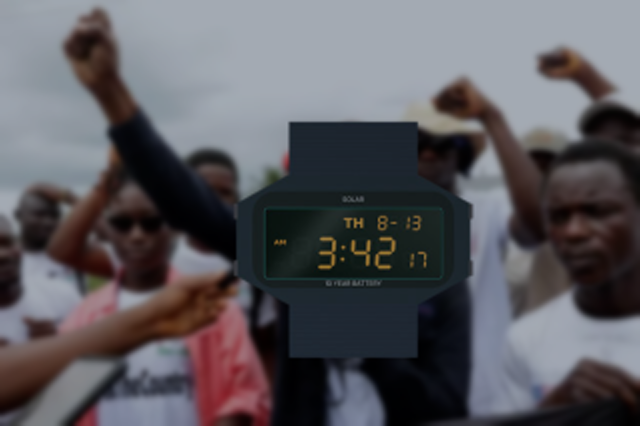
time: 3:42:17
